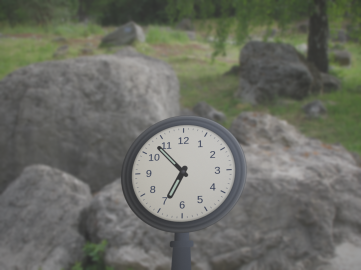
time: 6:53
